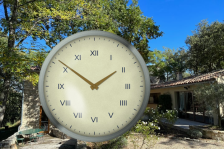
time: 1:51
